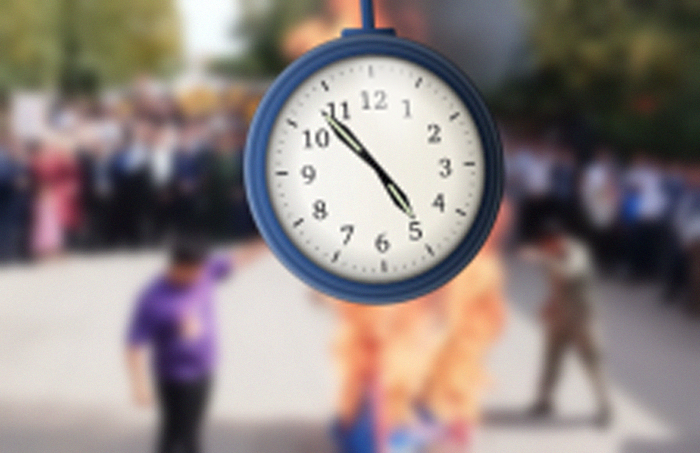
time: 4:53
